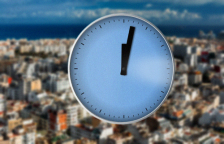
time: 12:02
